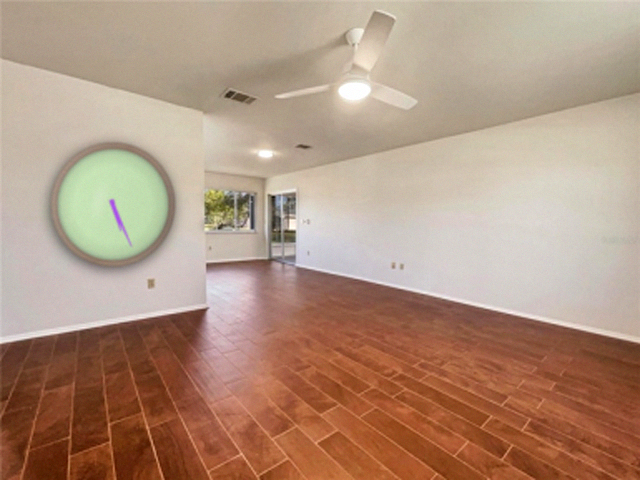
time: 5:26
